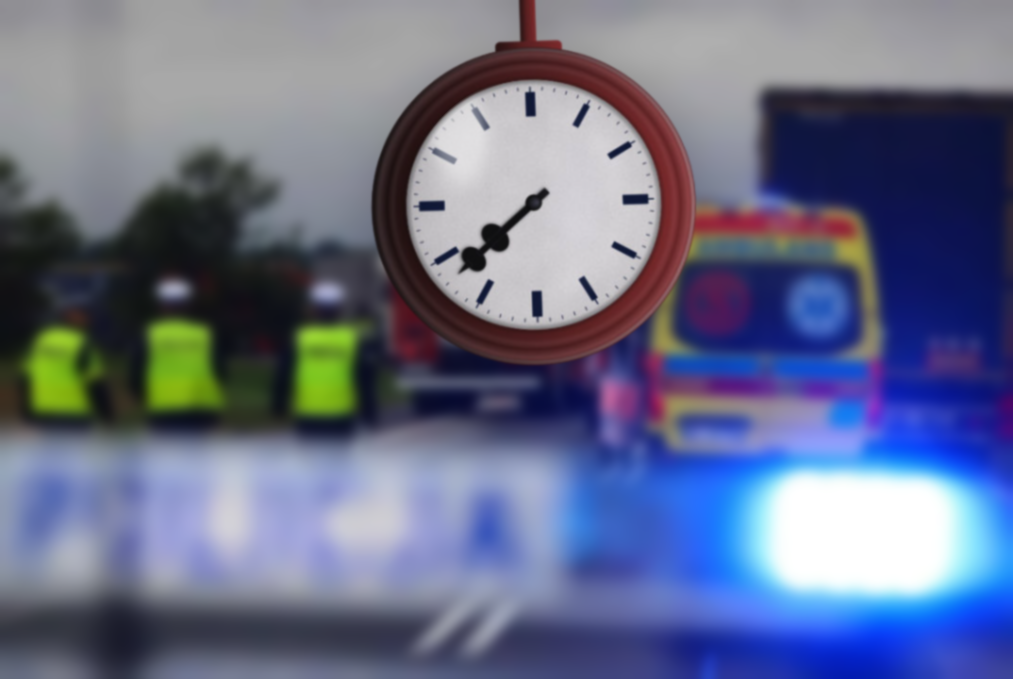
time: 7:38
